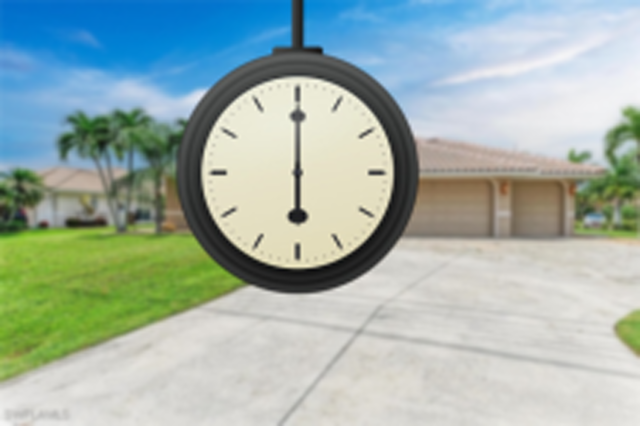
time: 6:00
